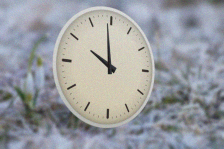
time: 9:59
